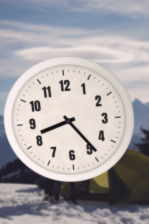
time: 8:24
